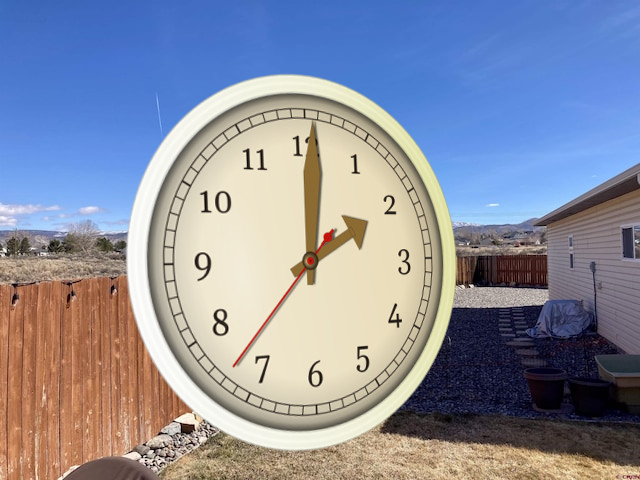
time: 2:00:37
